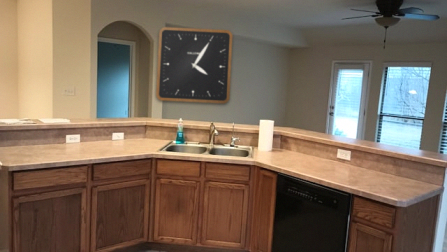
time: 4:05
